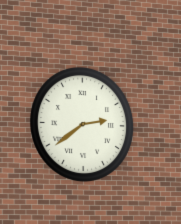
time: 2:39
